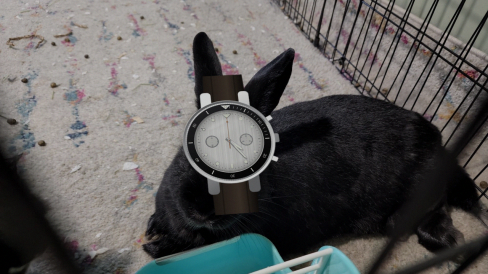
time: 4:24
